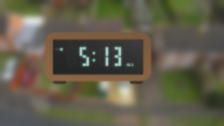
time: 5:13
